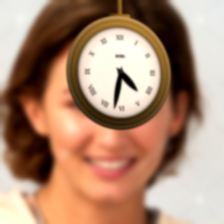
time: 4:32
